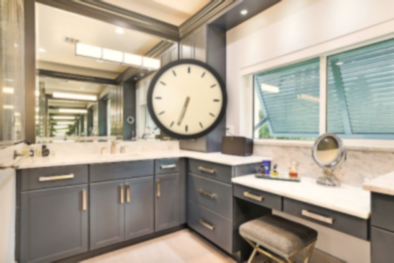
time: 6:33
